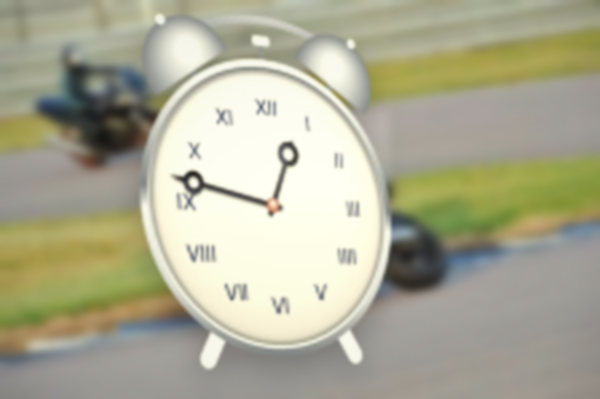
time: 12:47
